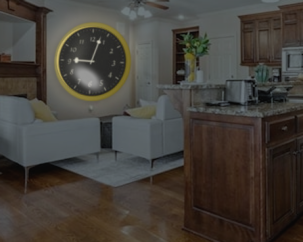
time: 9:03
